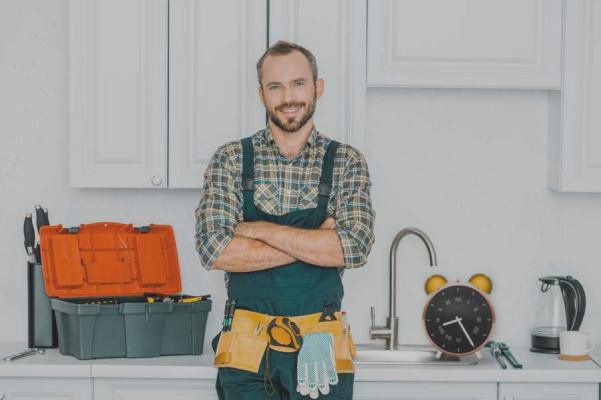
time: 8:25
